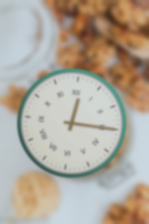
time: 12:15
